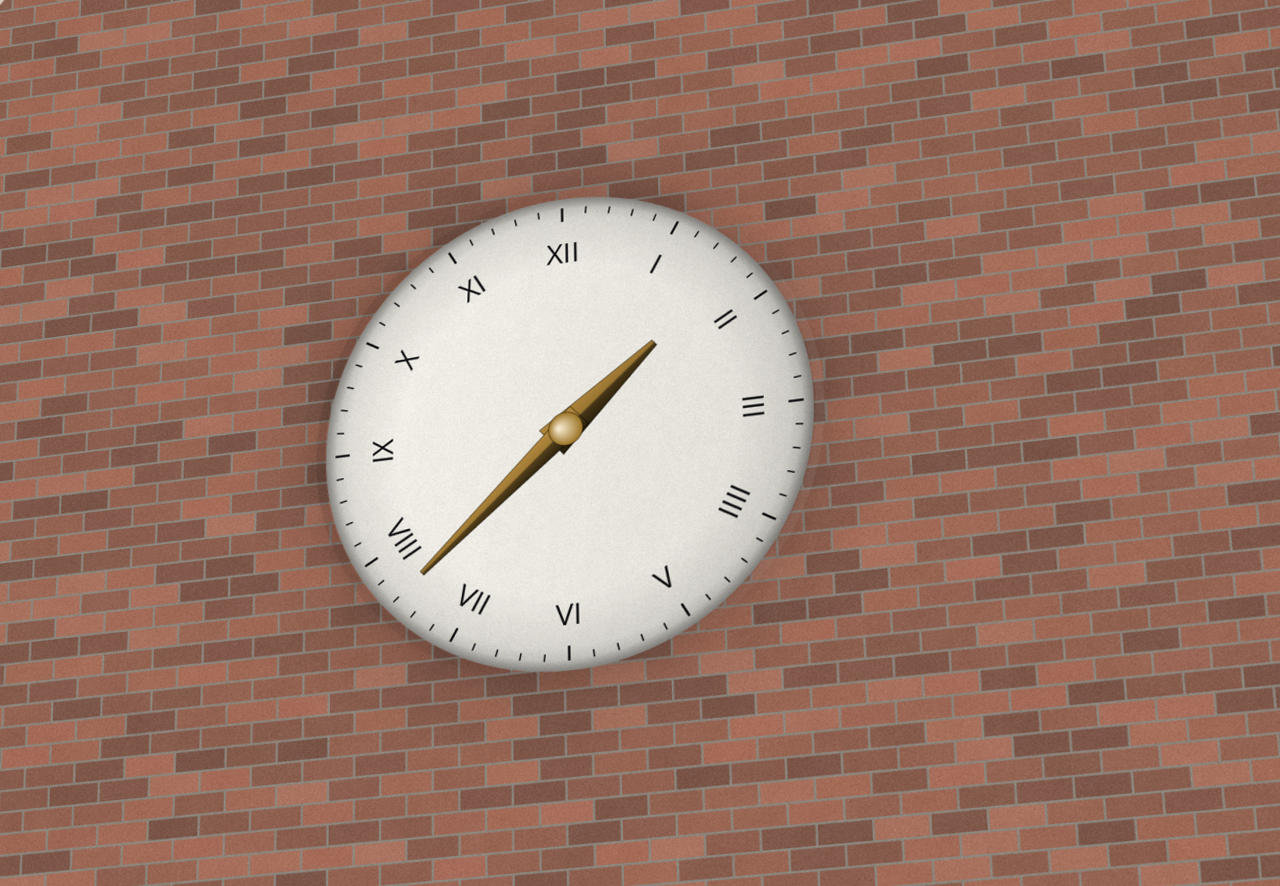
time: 1:38
